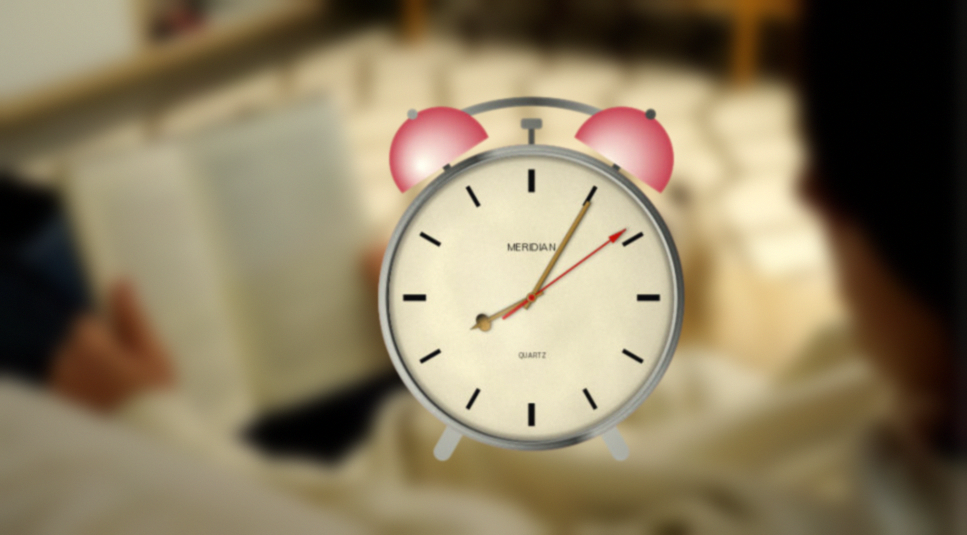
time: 8:05:09
